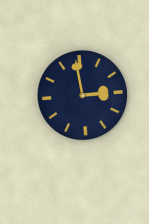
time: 2:59
